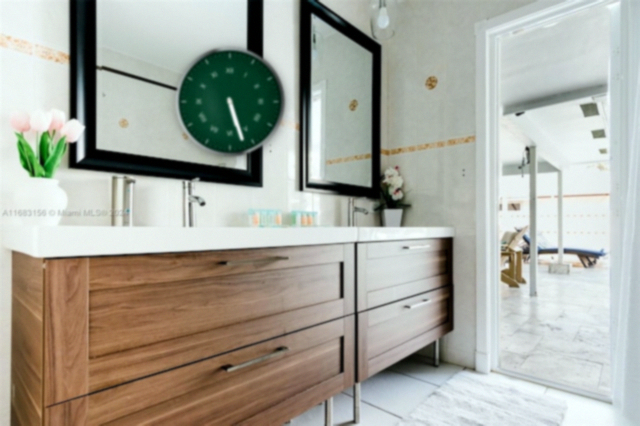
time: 5:27
